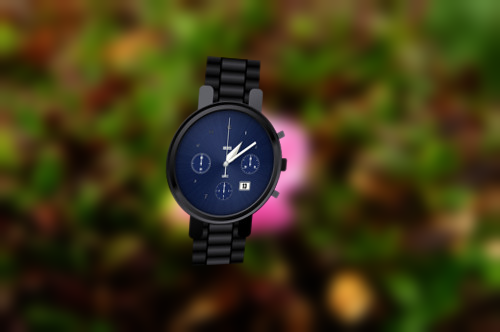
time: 1:09
